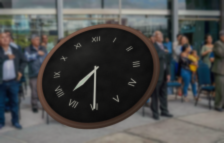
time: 7:30
